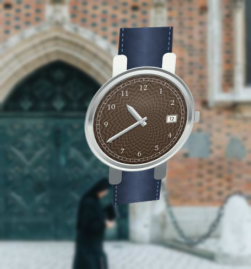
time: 10:40
